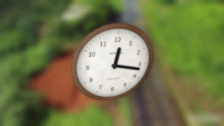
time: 12:17
